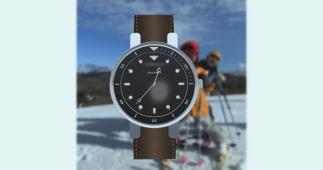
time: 12:37
